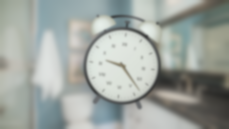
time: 9:23
